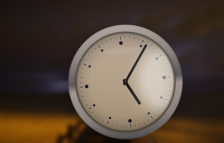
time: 5:06
